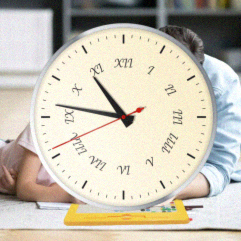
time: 10:46:41
